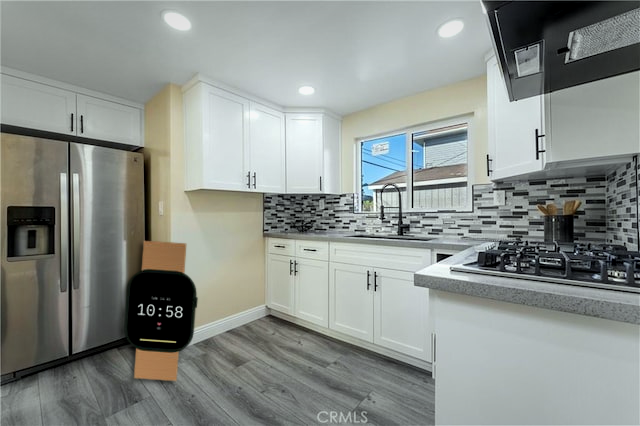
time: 10:58
